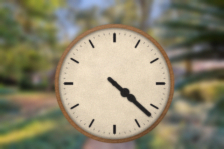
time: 4:22
